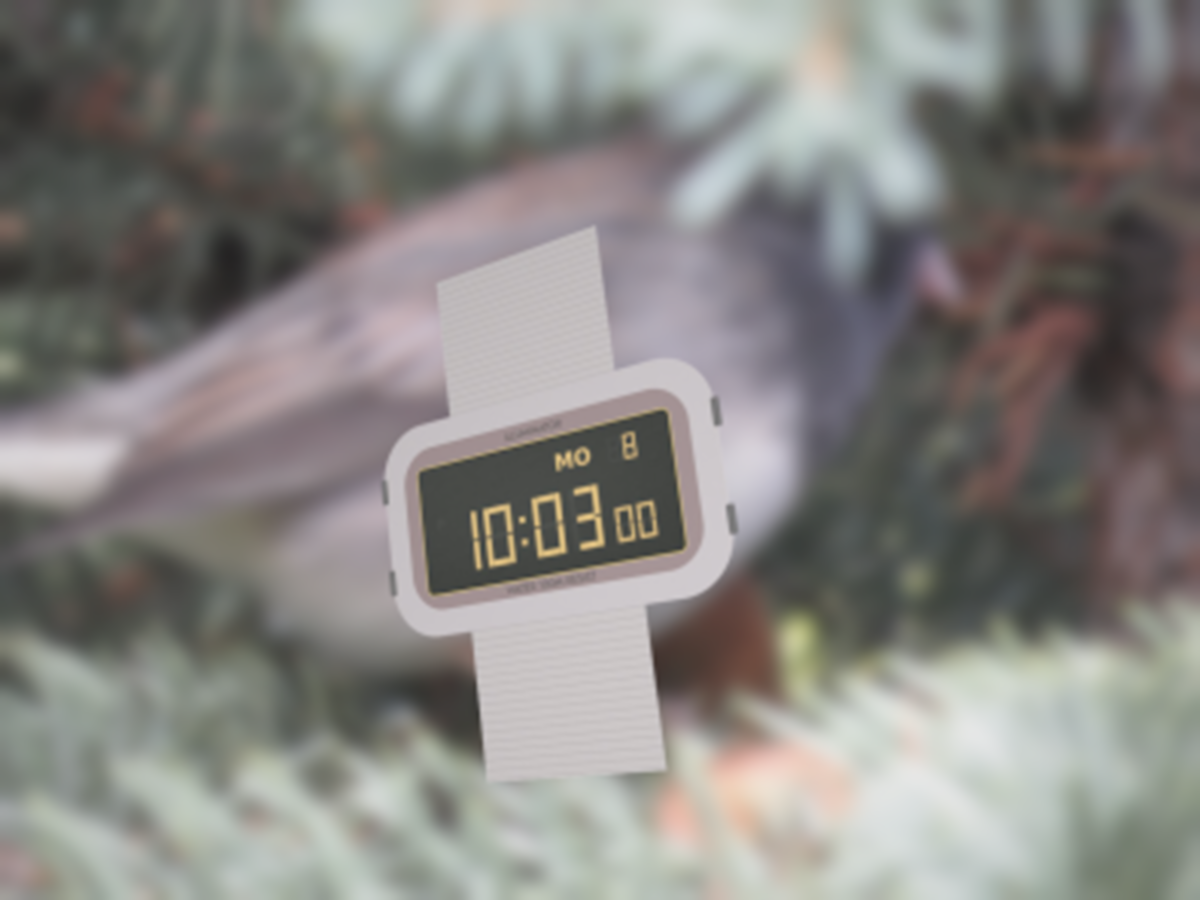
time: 10:03:00
